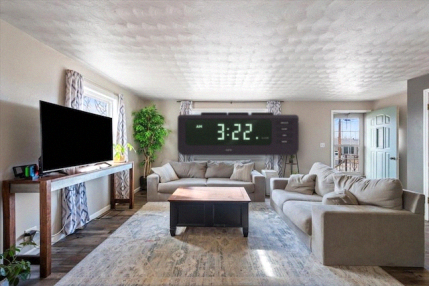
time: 3:22
